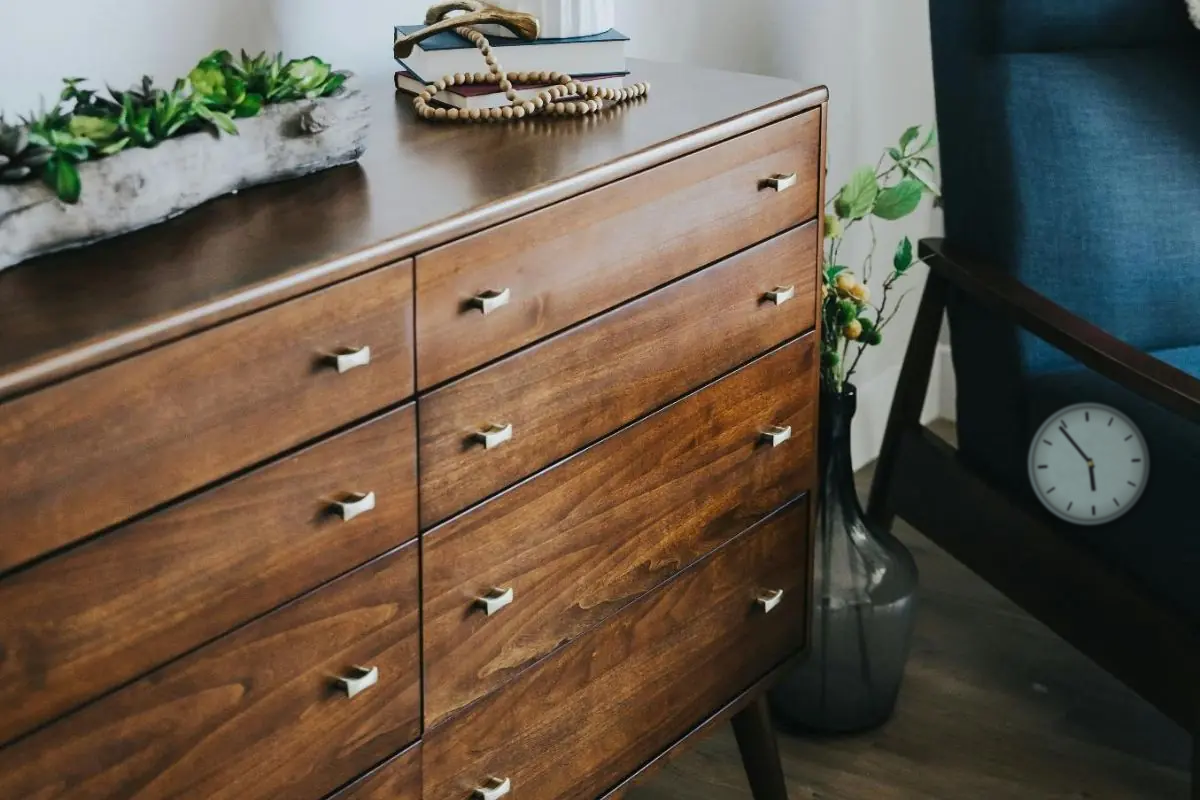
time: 5:54
